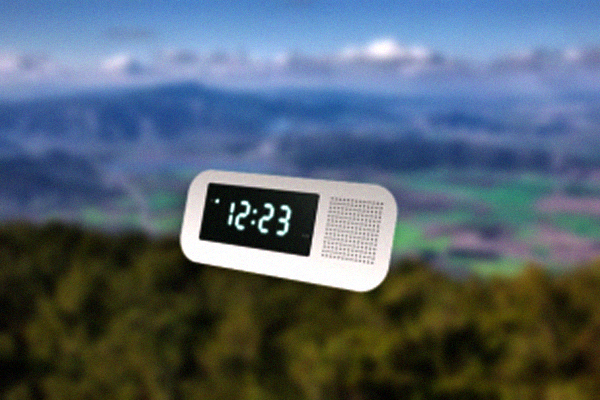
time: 12:23
